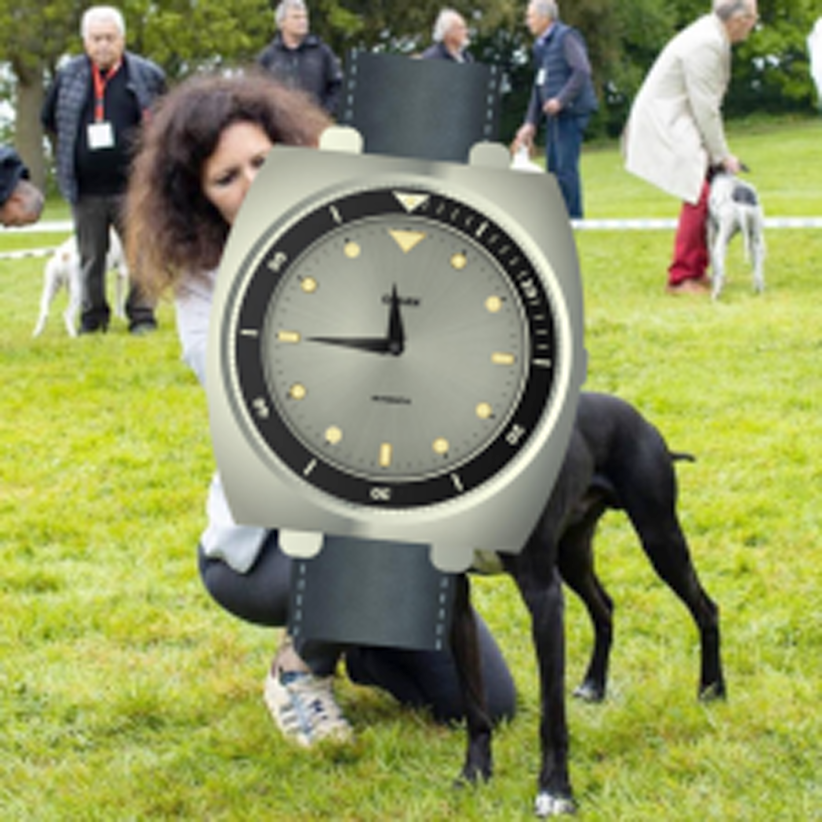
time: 11:45
